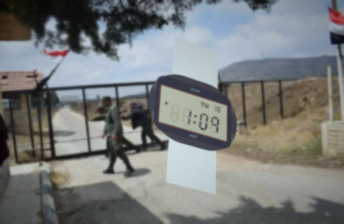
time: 1:09
